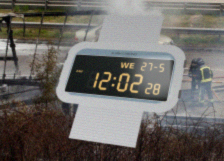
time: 12:02:28
